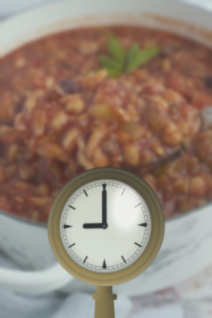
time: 9:00
